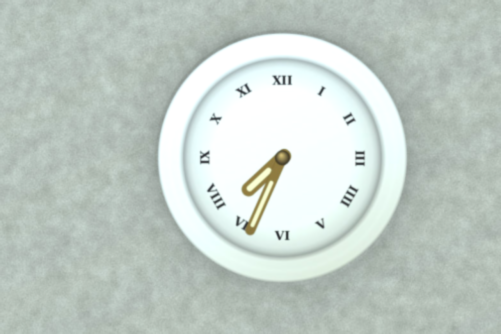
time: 7:34
